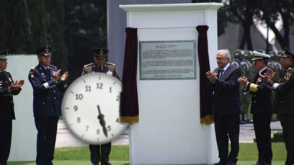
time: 5:27
